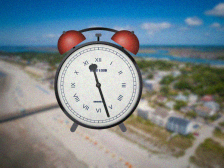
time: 11:27
